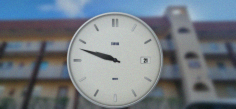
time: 9:48
